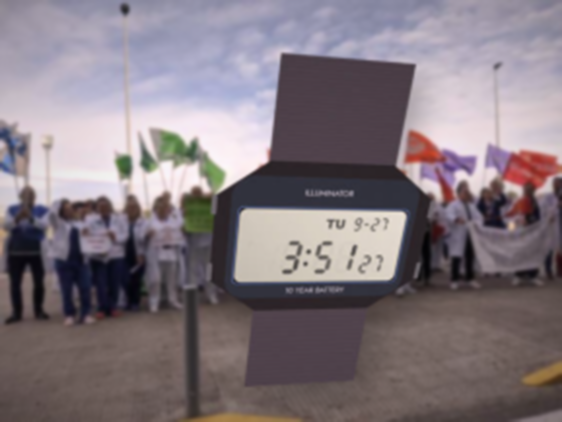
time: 3:51:27
